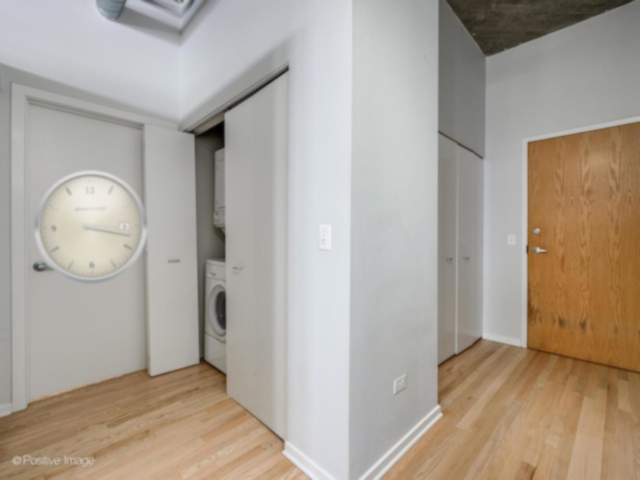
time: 3:17
